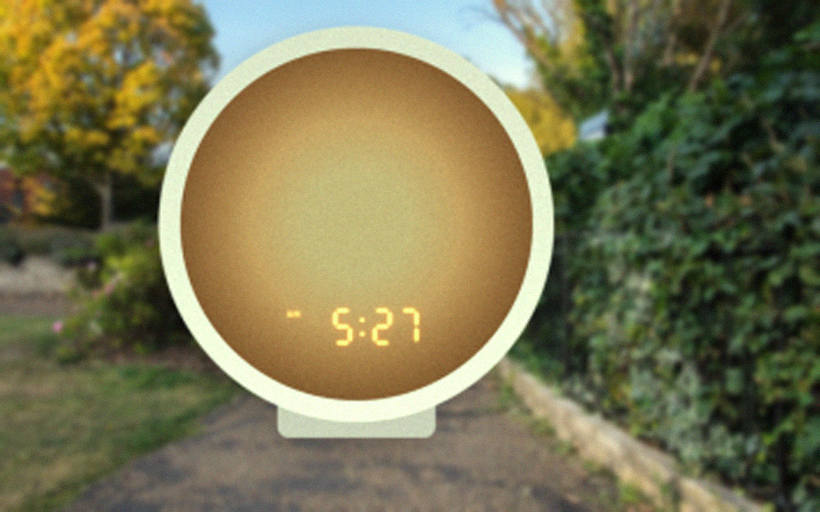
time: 5:27
